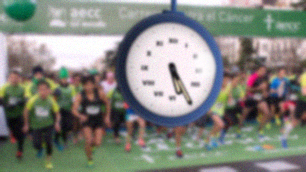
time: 5:25
